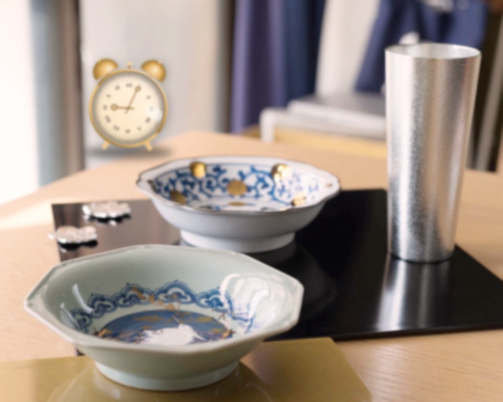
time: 9:04
